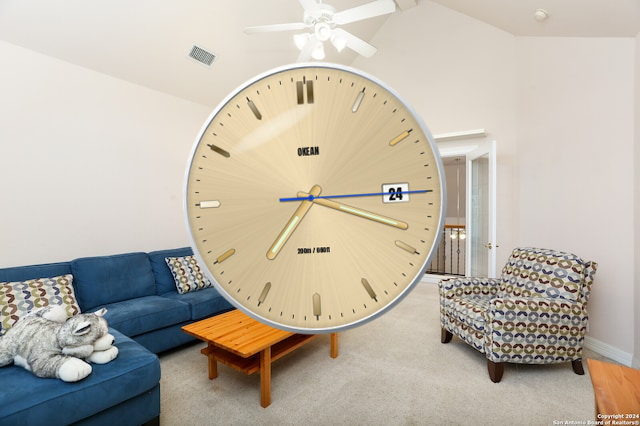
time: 7:18:15
